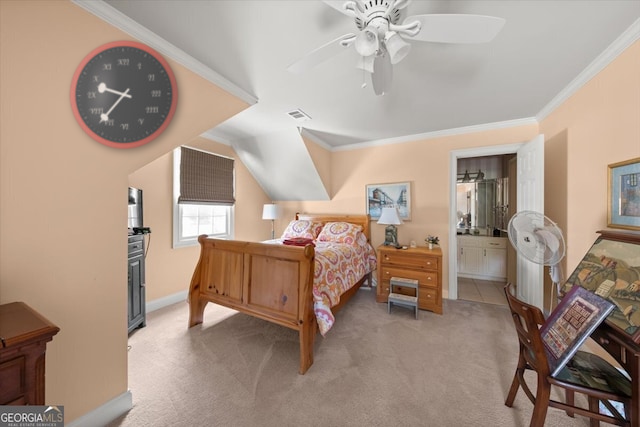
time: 9:37
